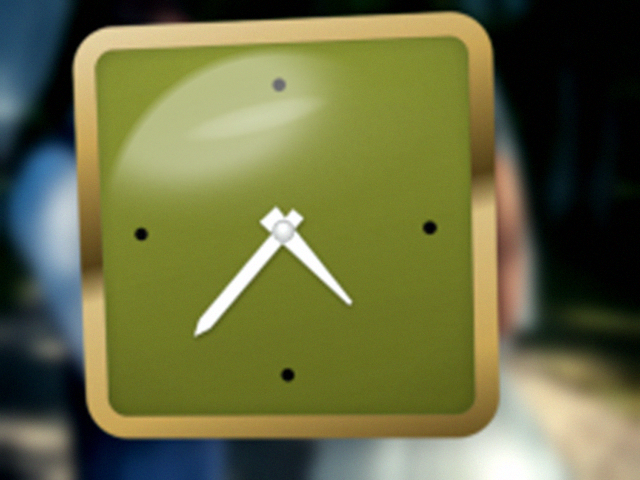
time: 4:37
